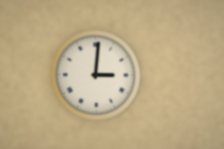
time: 3:01
